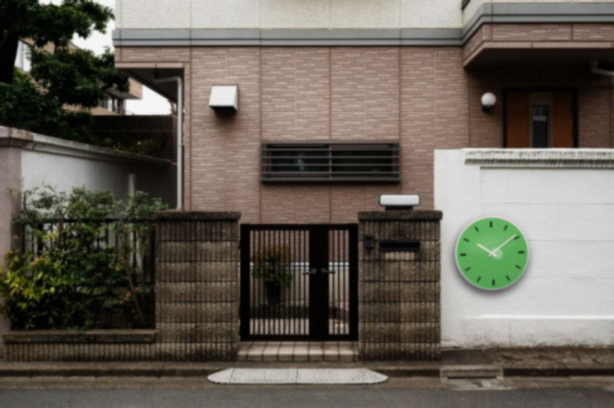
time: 10:09
